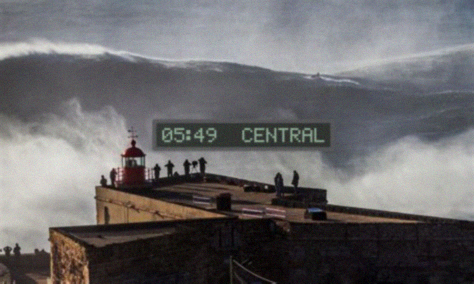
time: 5:49
